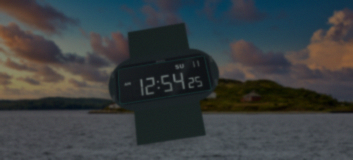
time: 12:54:25
